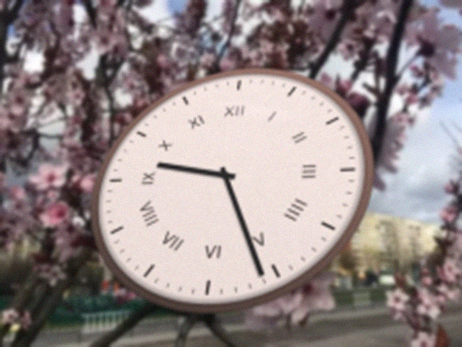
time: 9:26
